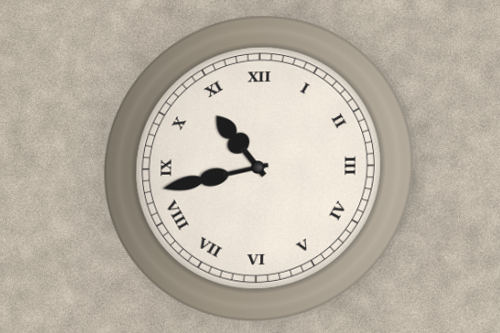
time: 10:43
